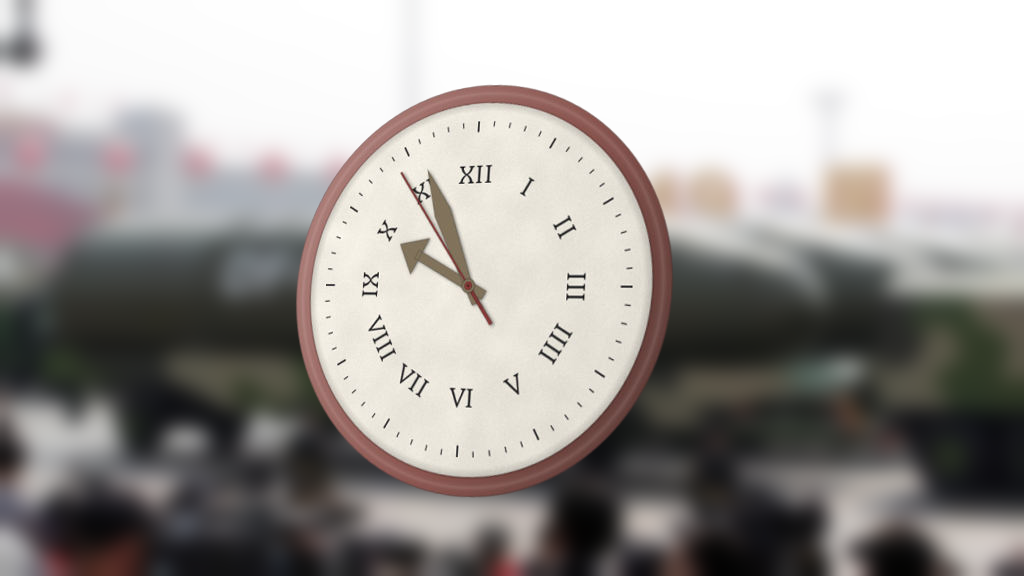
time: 9:55:54
